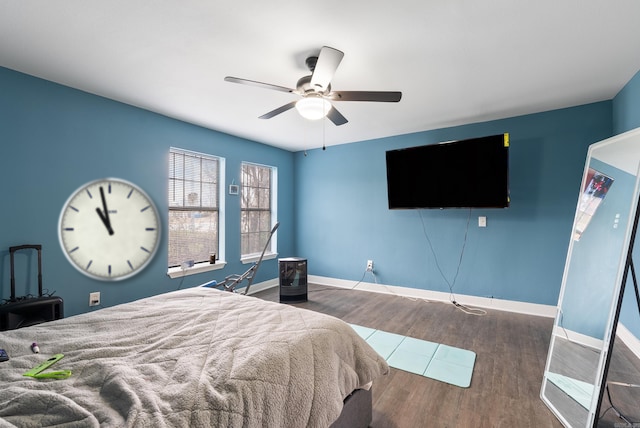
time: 10:58
